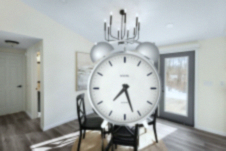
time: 7:27
